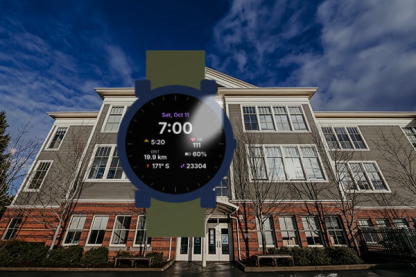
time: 7:00
